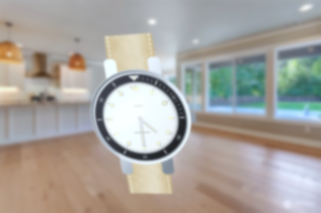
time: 4:30
